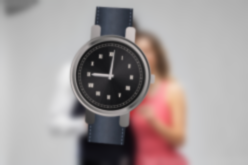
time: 9:01
